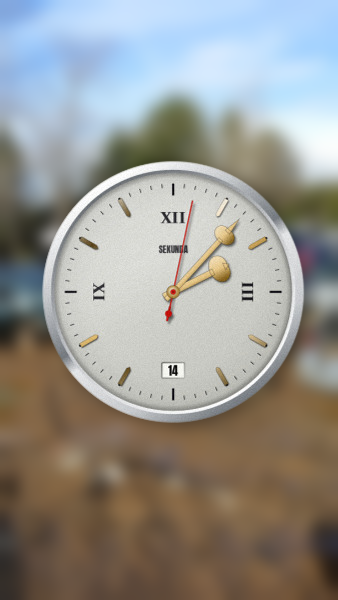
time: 2:07:02
